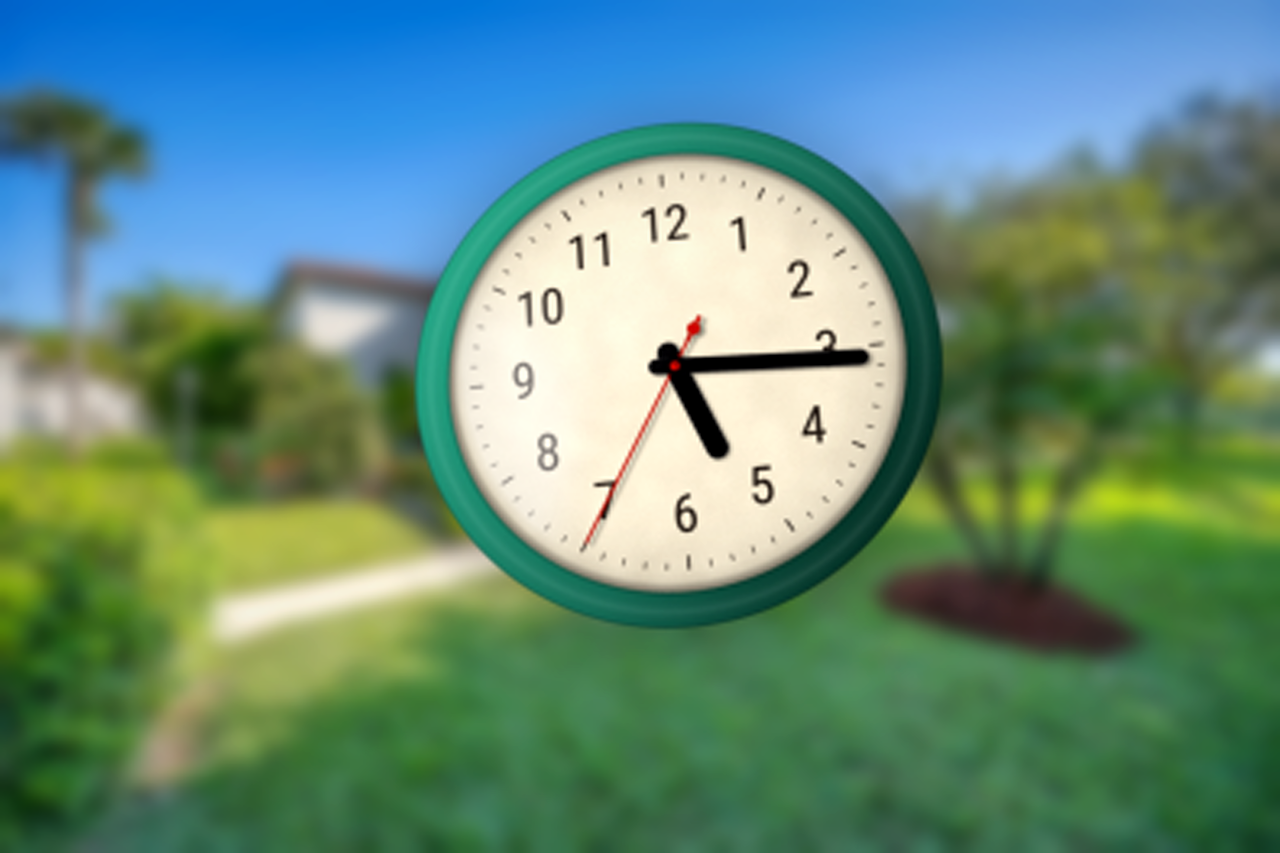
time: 5:15:35
